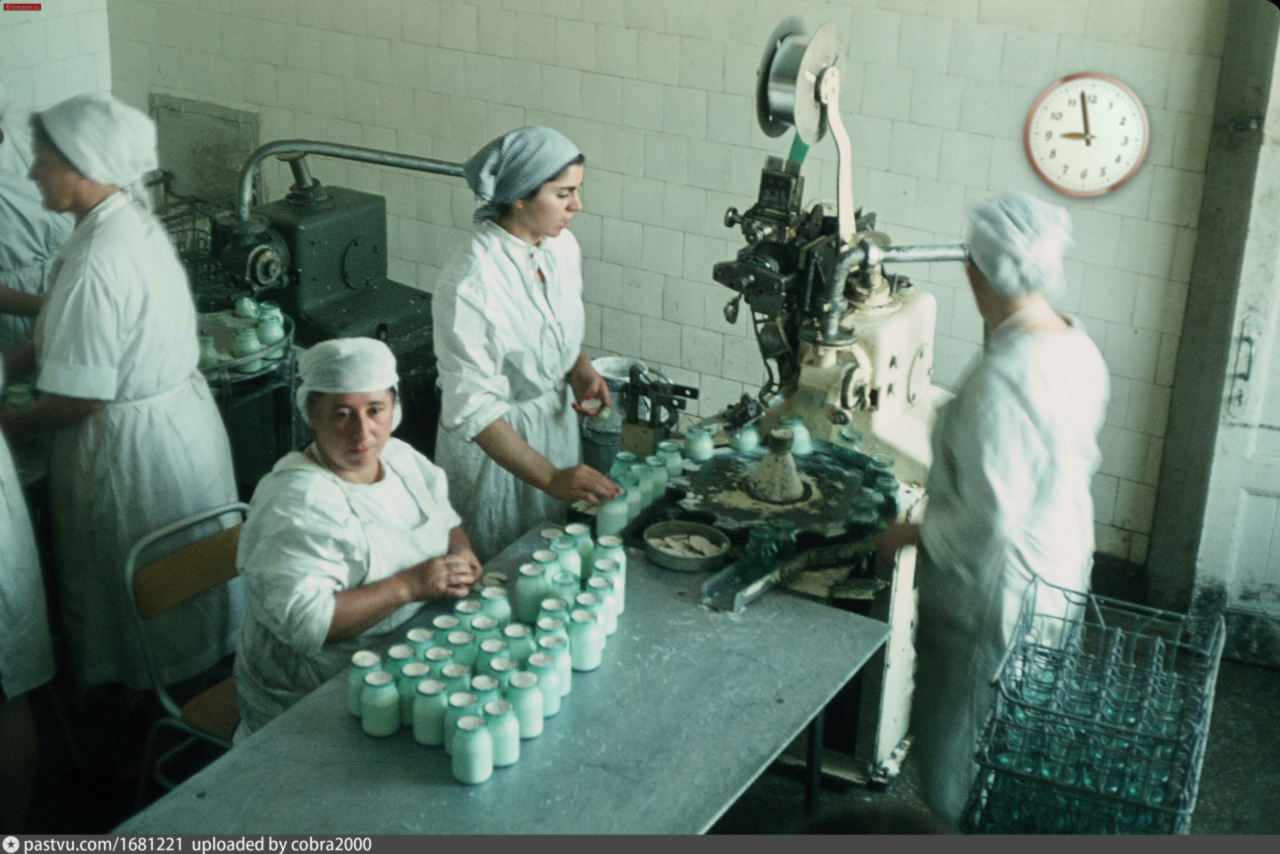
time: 8:58
